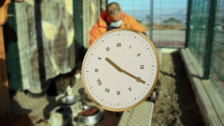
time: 10:20
